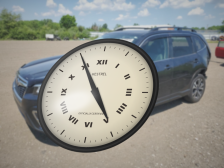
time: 4:55
